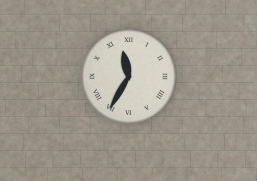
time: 11:35
